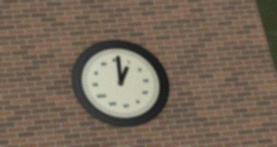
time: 1:01
